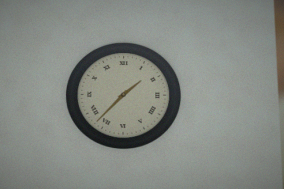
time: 1:37
